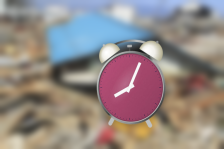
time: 8:04
